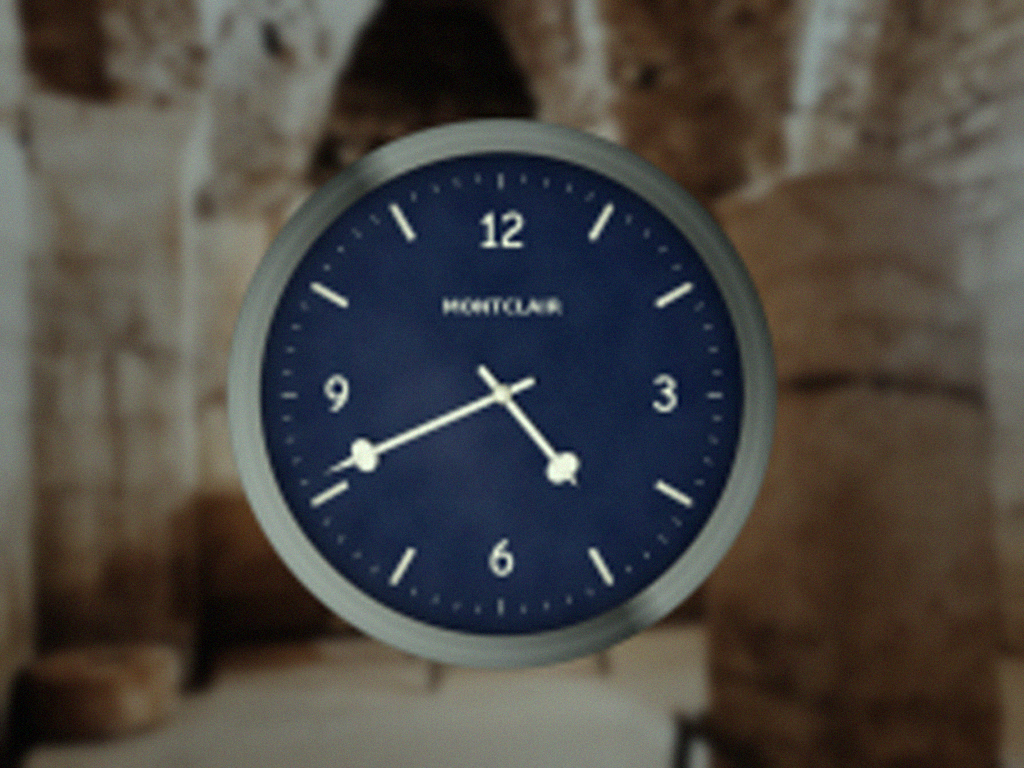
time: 4:41
